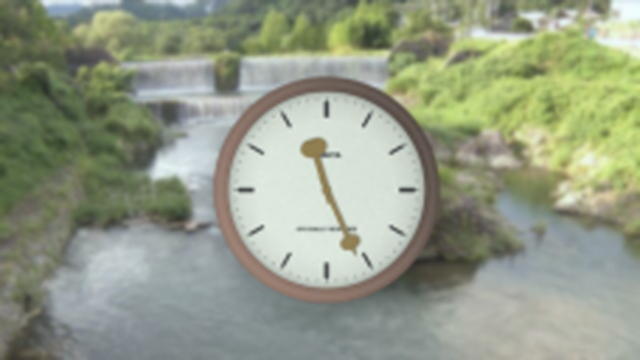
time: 11:26
